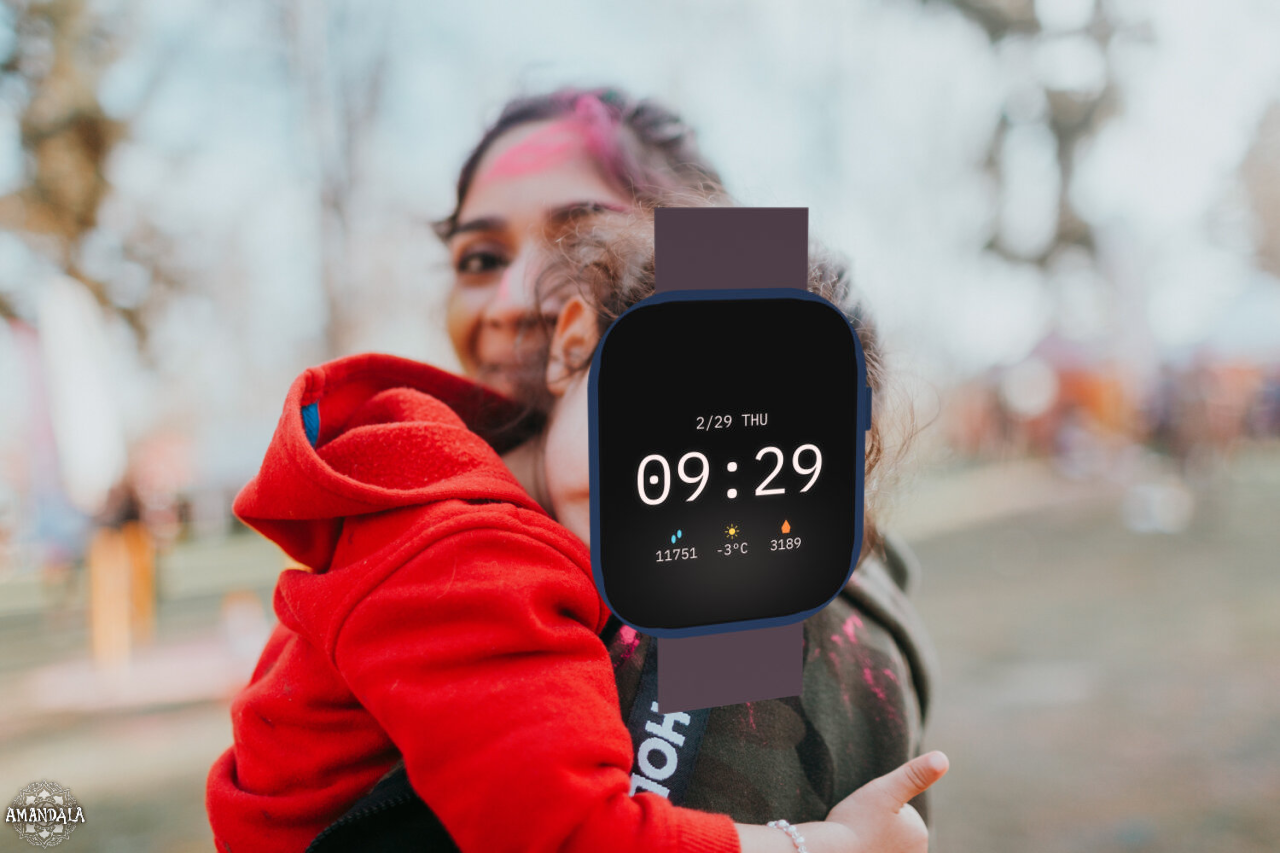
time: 9:29
